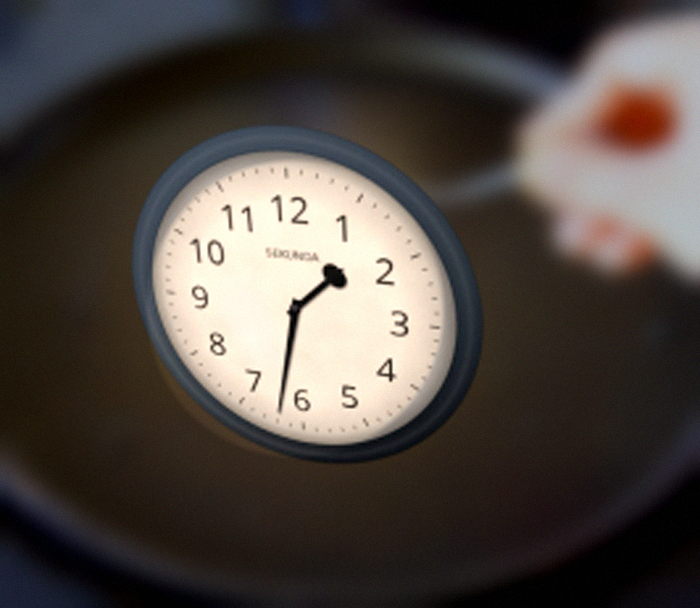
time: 1:32
